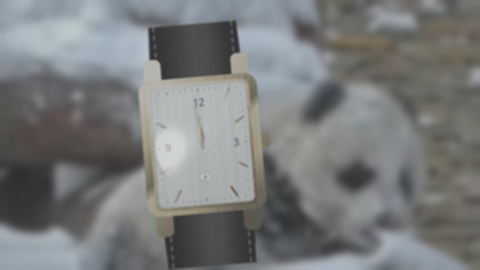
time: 11:59
